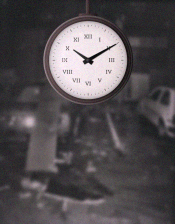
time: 10:10
